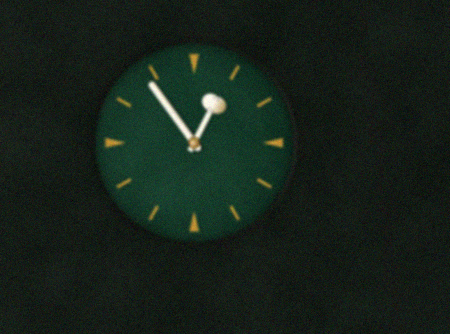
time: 12:54
